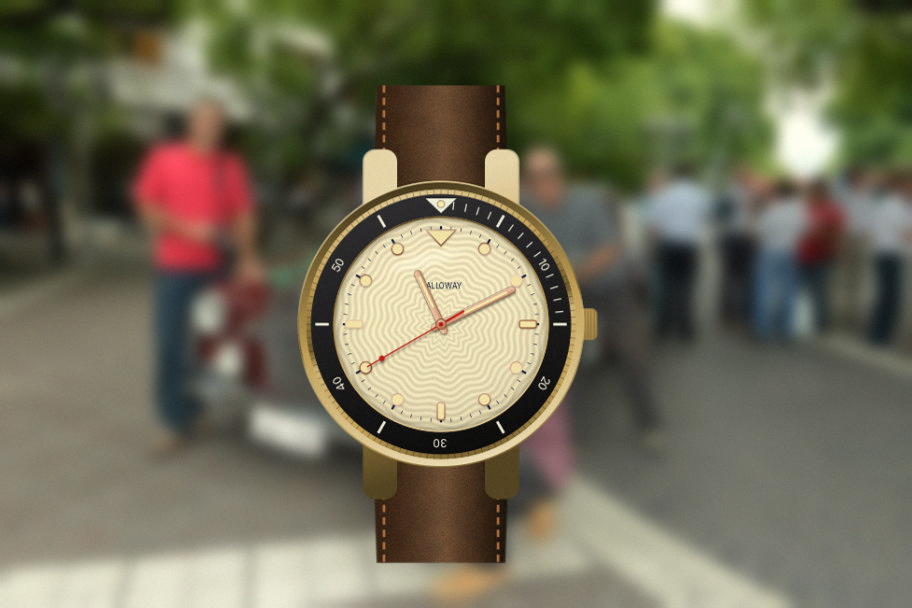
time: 11:10:40
